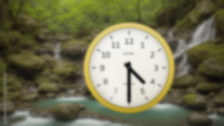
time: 4:30
